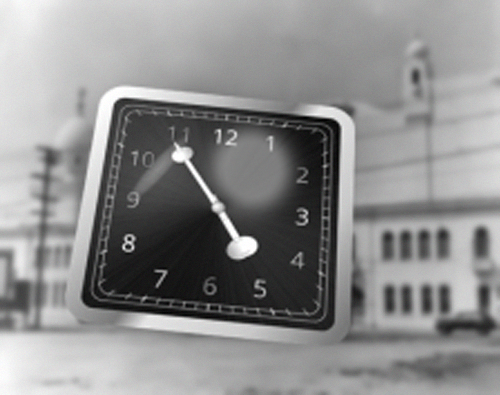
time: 4:54
